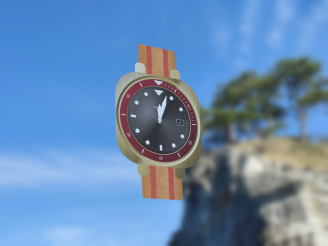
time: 12:03
